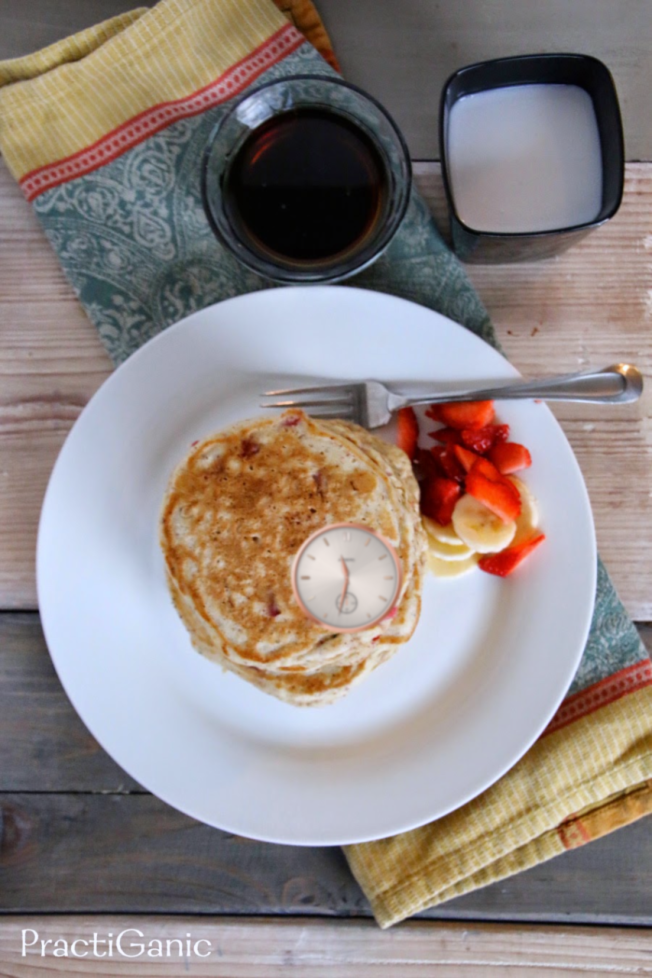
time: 11:32
